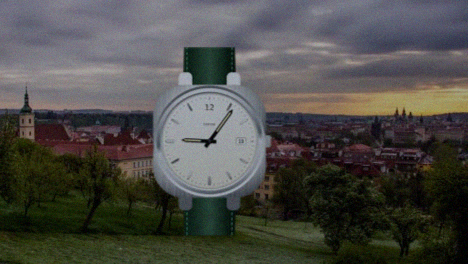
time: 9:06
